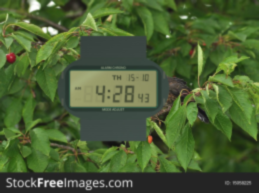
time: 4:28
